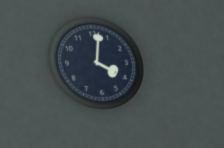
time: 4:02
